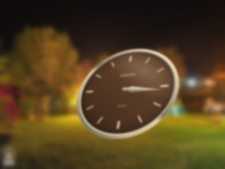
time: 3:16
